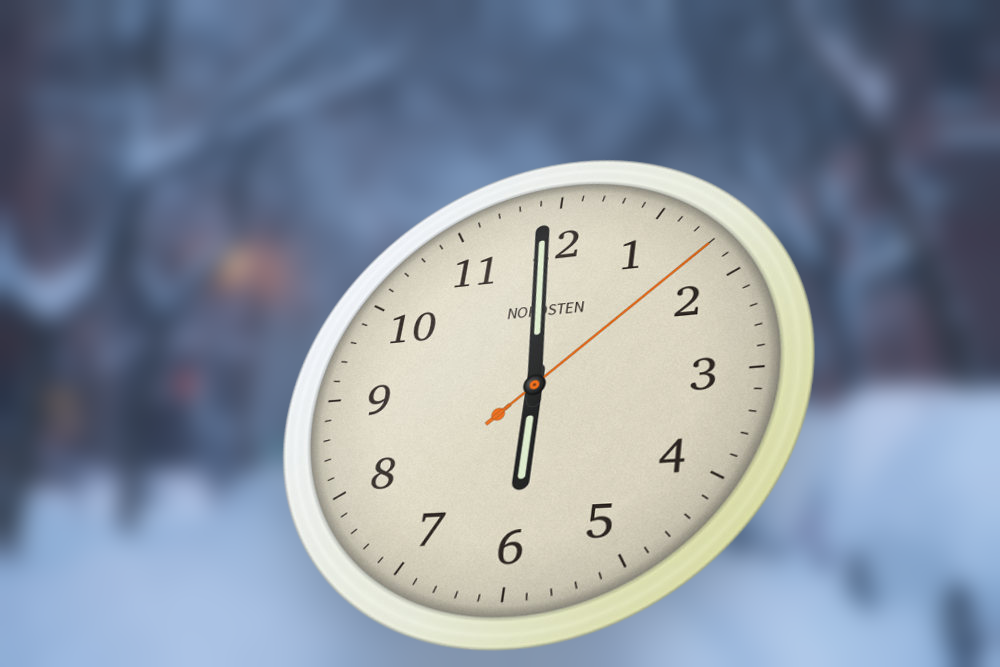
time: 5:59:08
